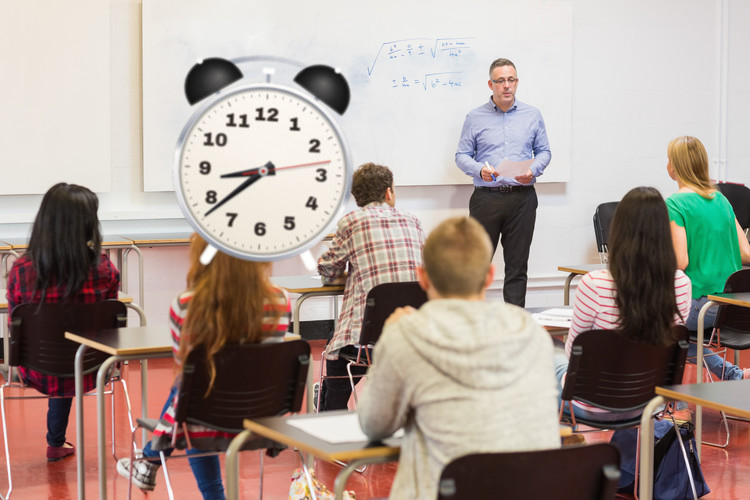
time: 8:38:13
